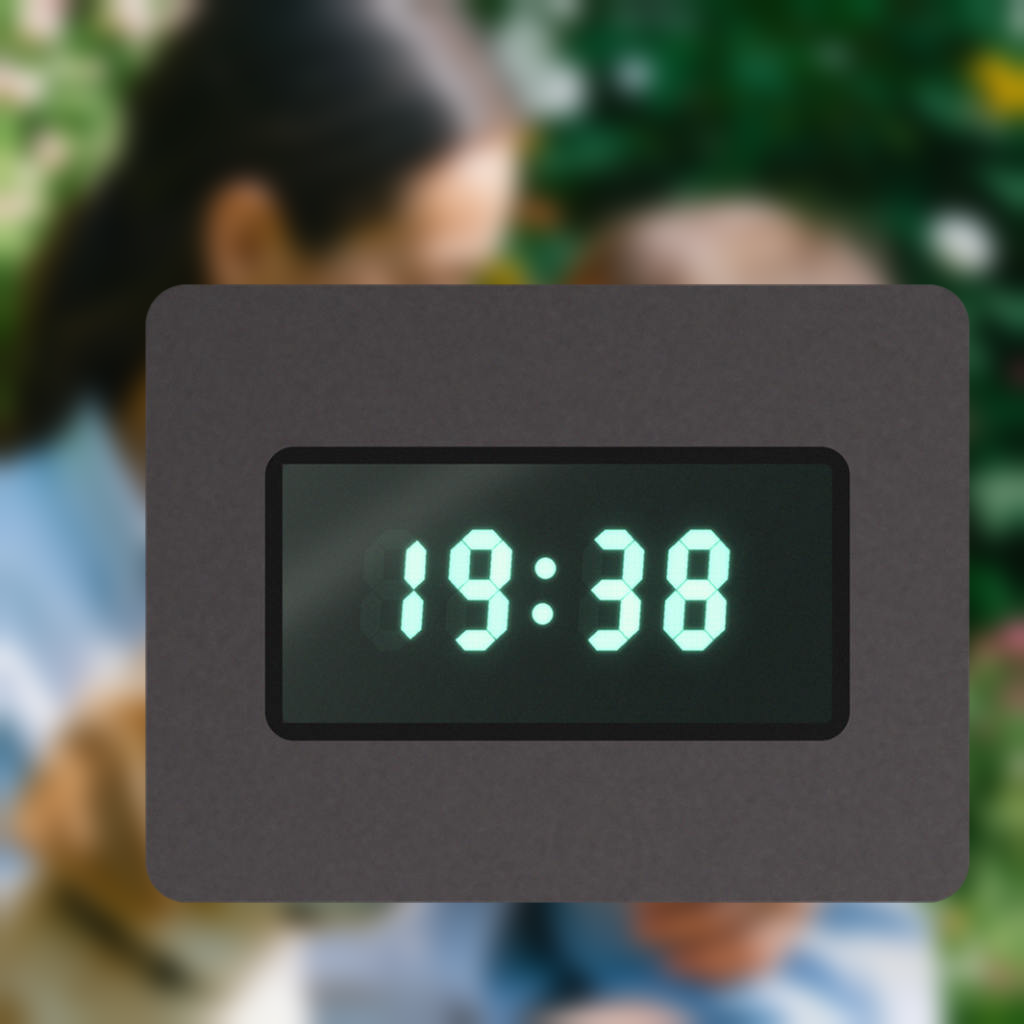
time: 19:38
